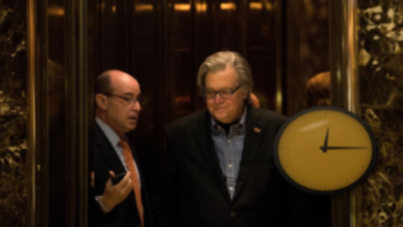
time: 12:15
